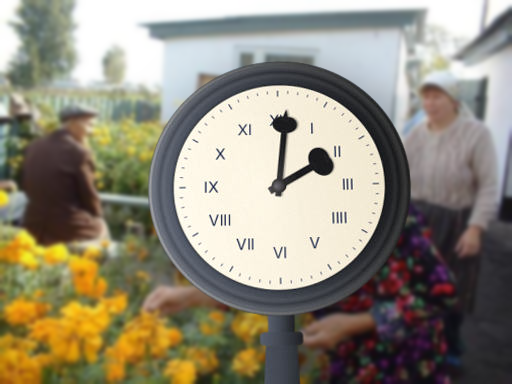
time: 2:01
